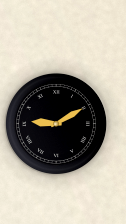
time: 9:10
